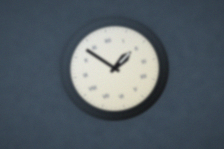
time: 1:53
